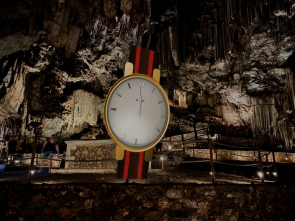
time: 11:59
